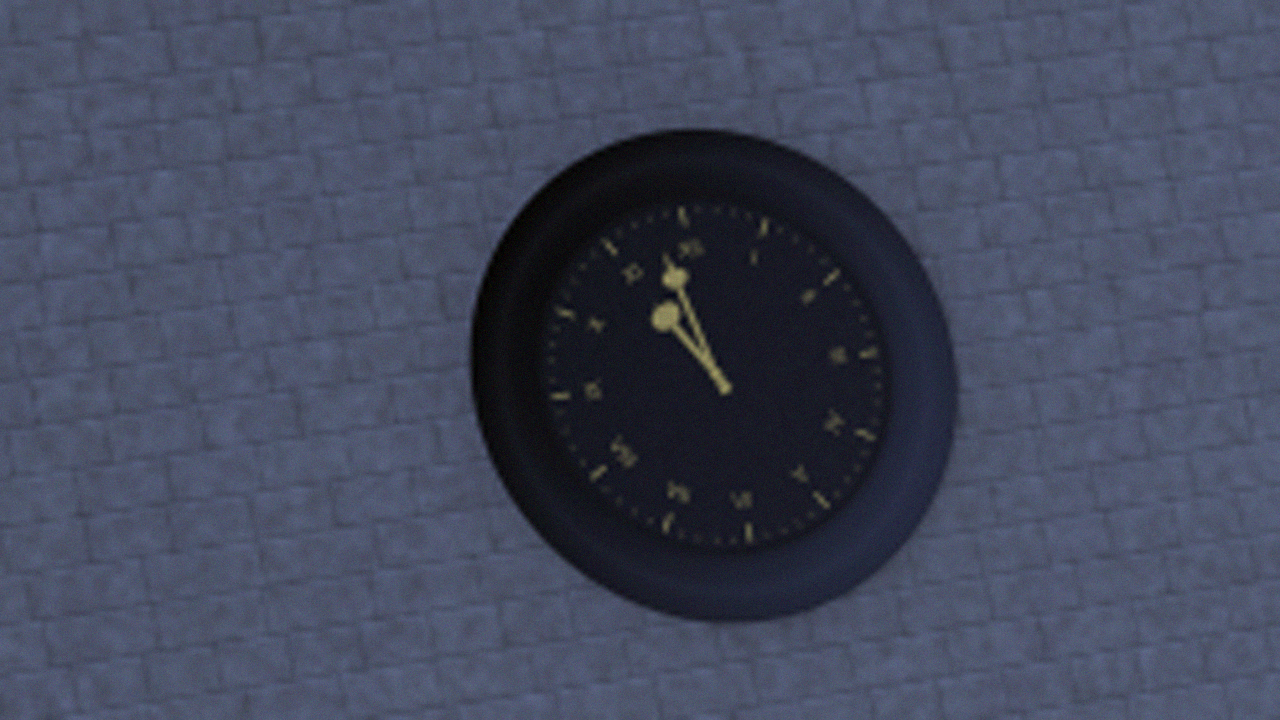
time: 10:58
